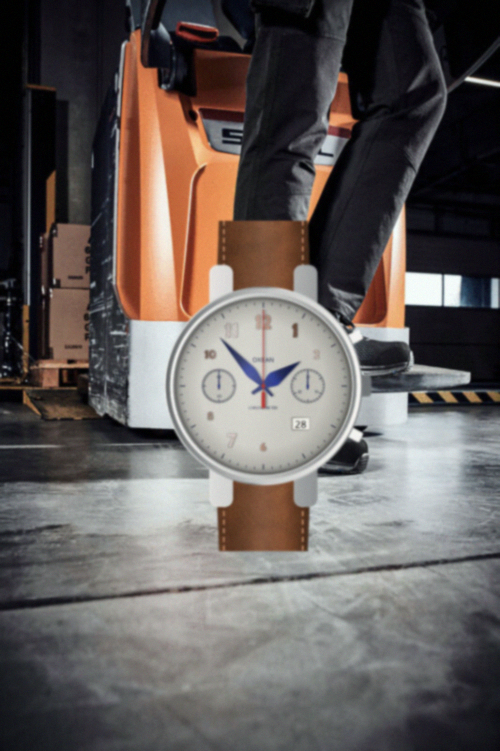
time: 1:53
